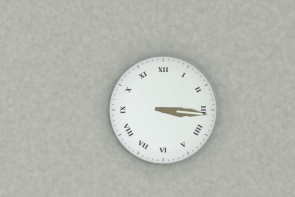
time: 3:16
